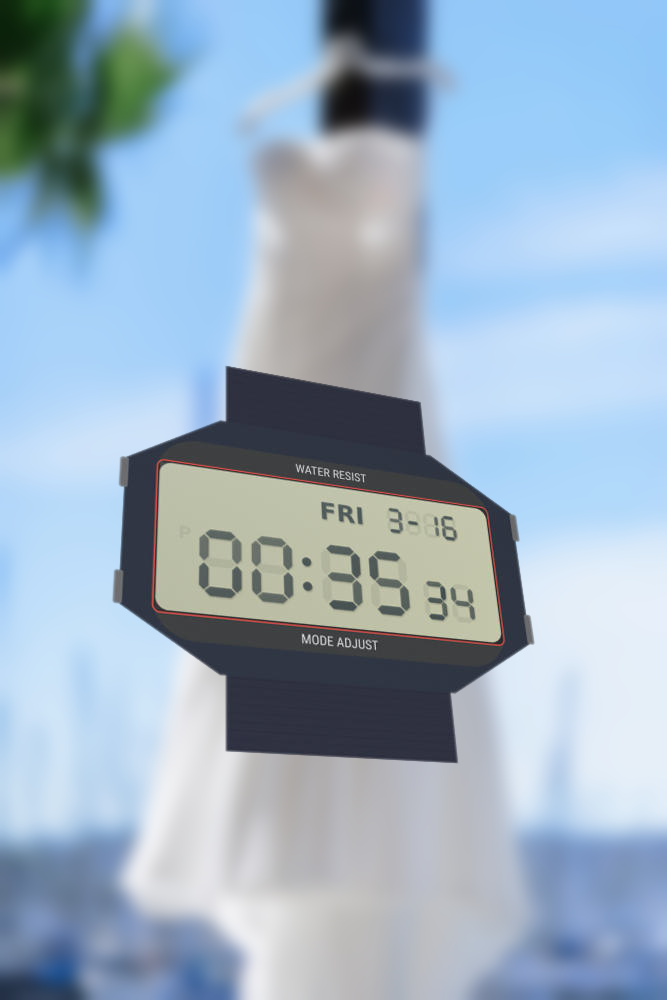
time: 0:35:34
